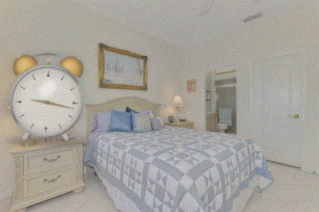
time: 9:17
